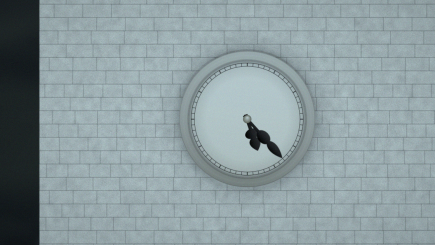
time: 5:23
